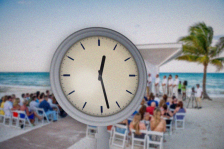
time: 12:28
